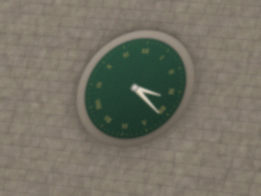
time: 3:21
